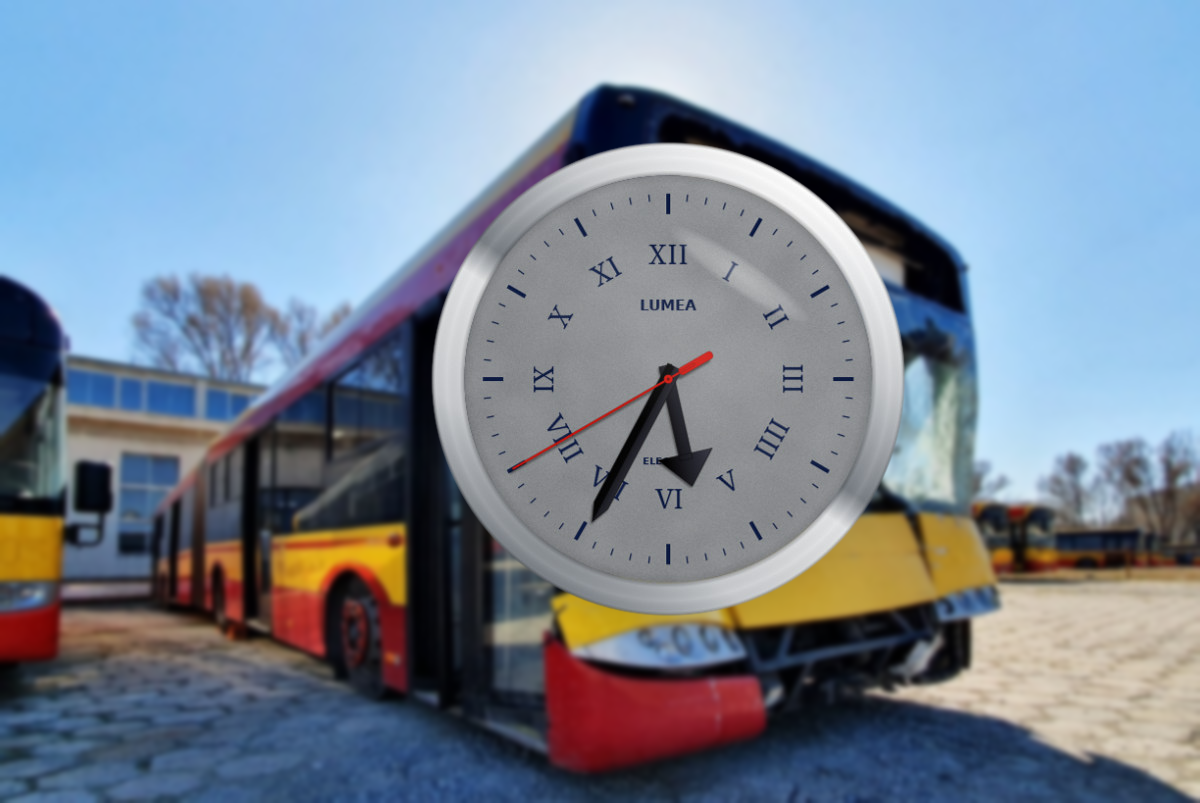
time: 5:34:40
